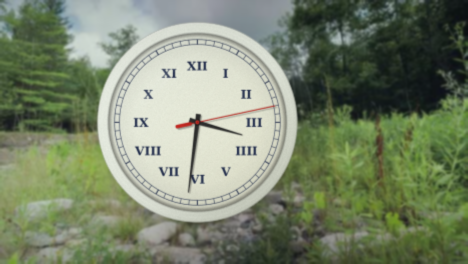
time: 3:31:13
